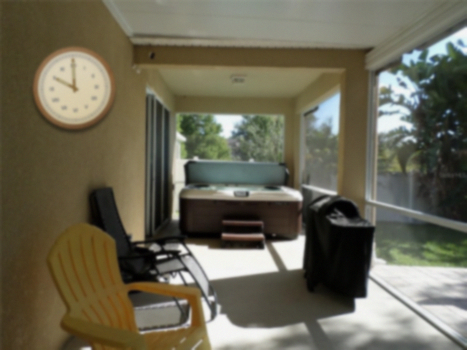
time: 10:00
